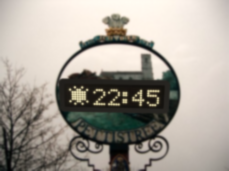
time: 22:45
